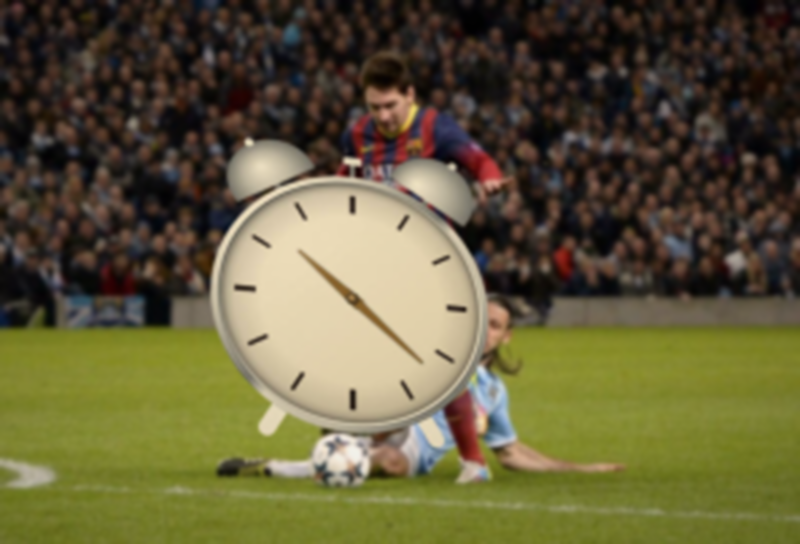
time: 10:22
